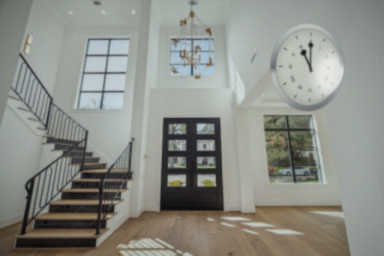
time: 11:00
